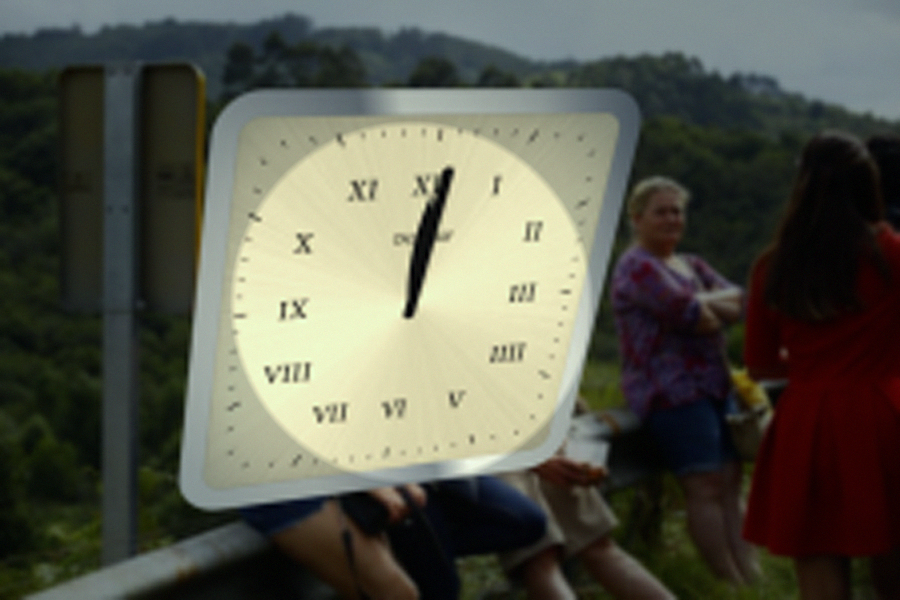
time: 12:01
